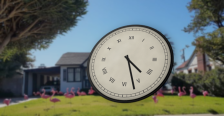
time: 4:27
